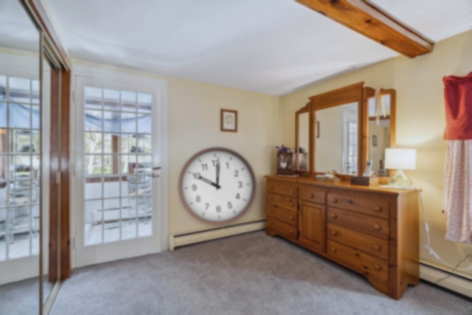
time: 10:01
